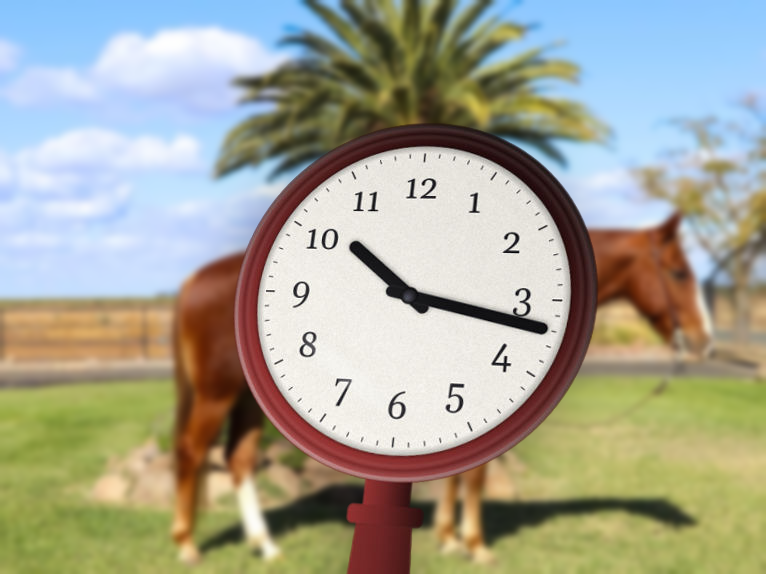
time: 10:17
